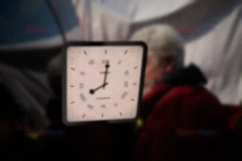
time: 8:01
